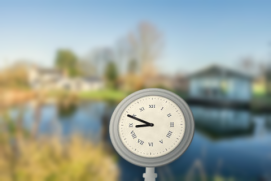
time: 8:49
